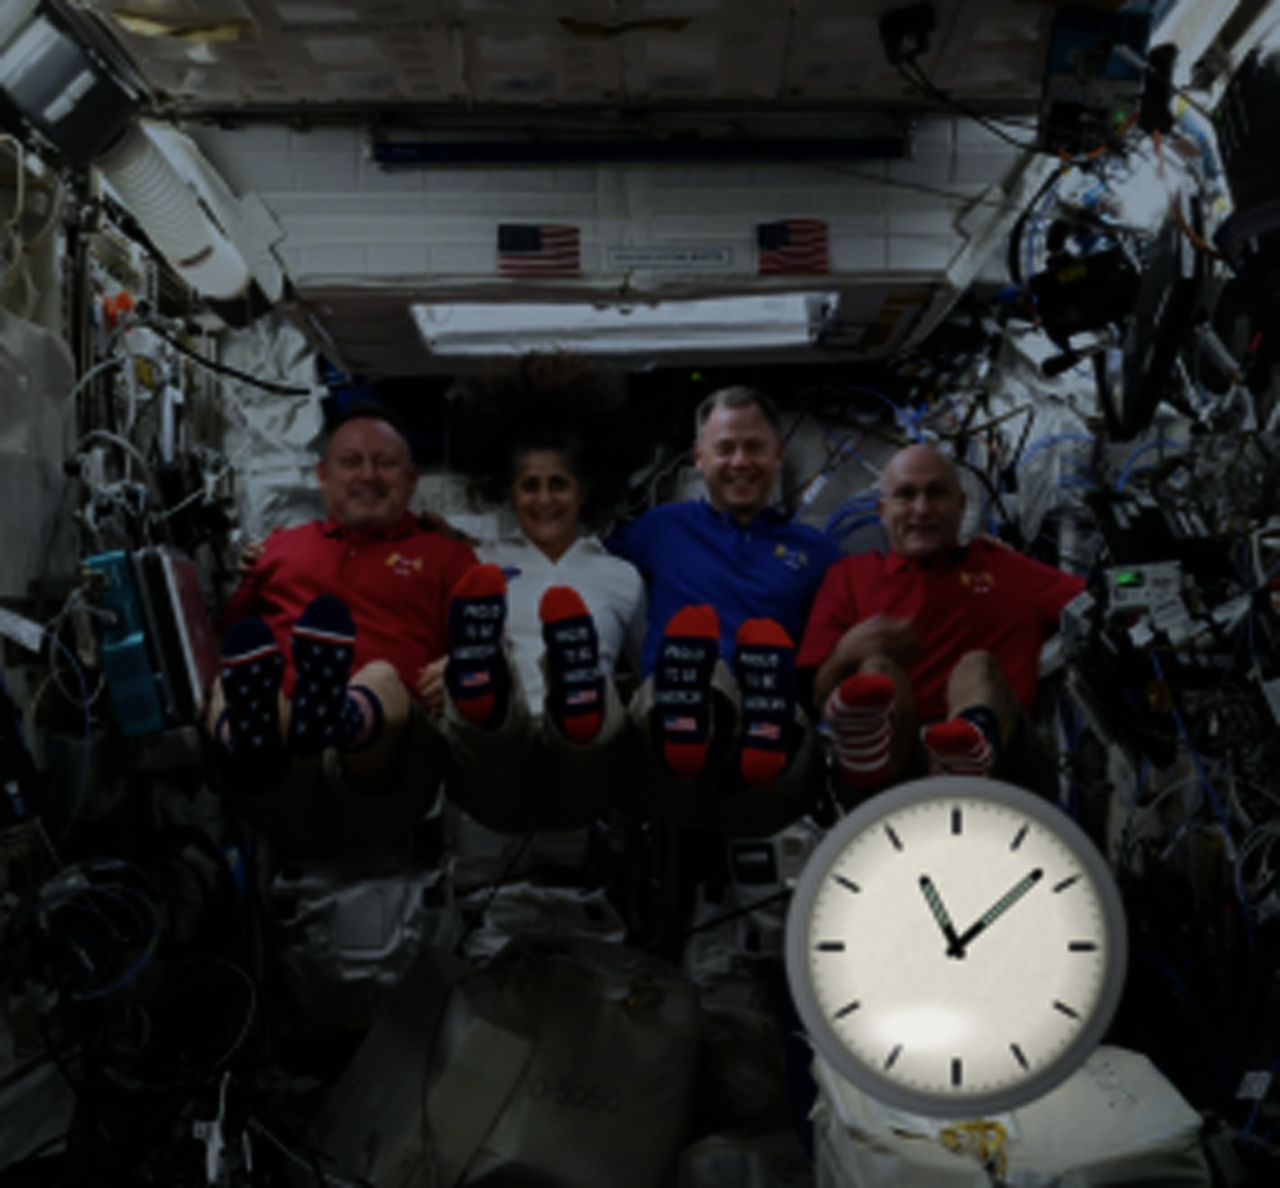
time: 11:08
